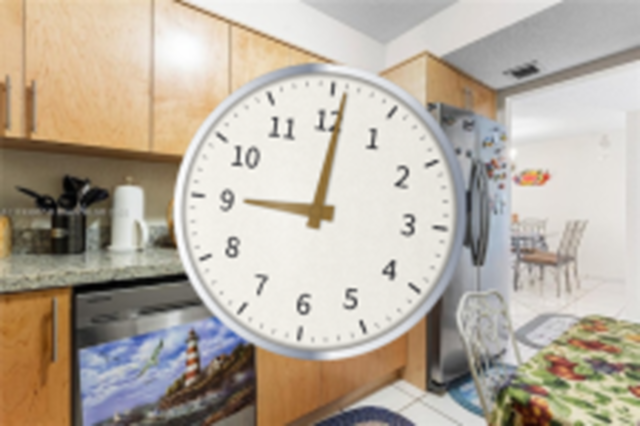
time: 9:01
